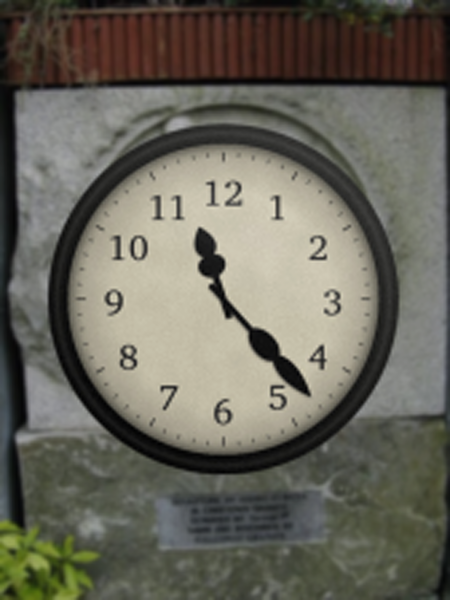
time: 11:23
